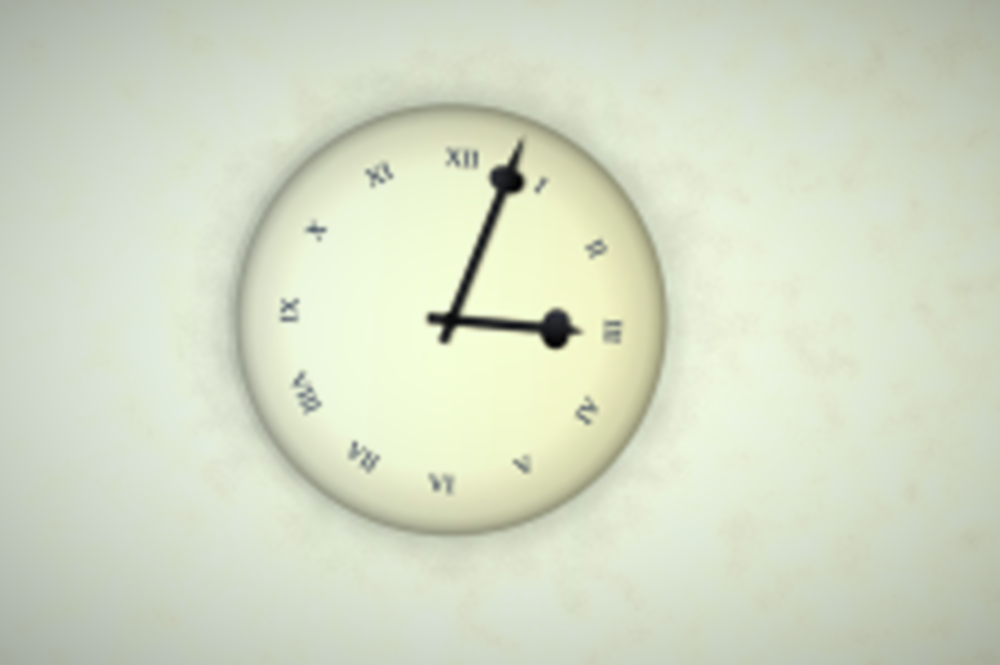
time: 3:03
